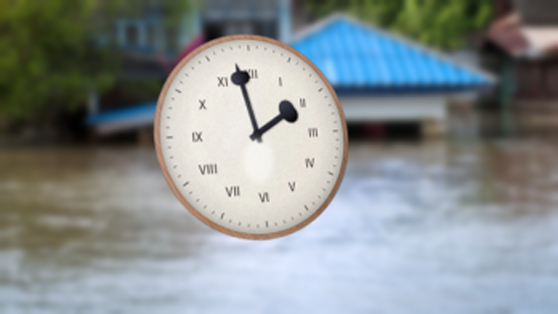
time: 1:58
